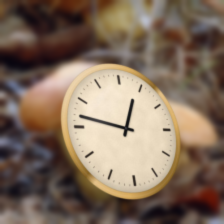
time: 12:47
